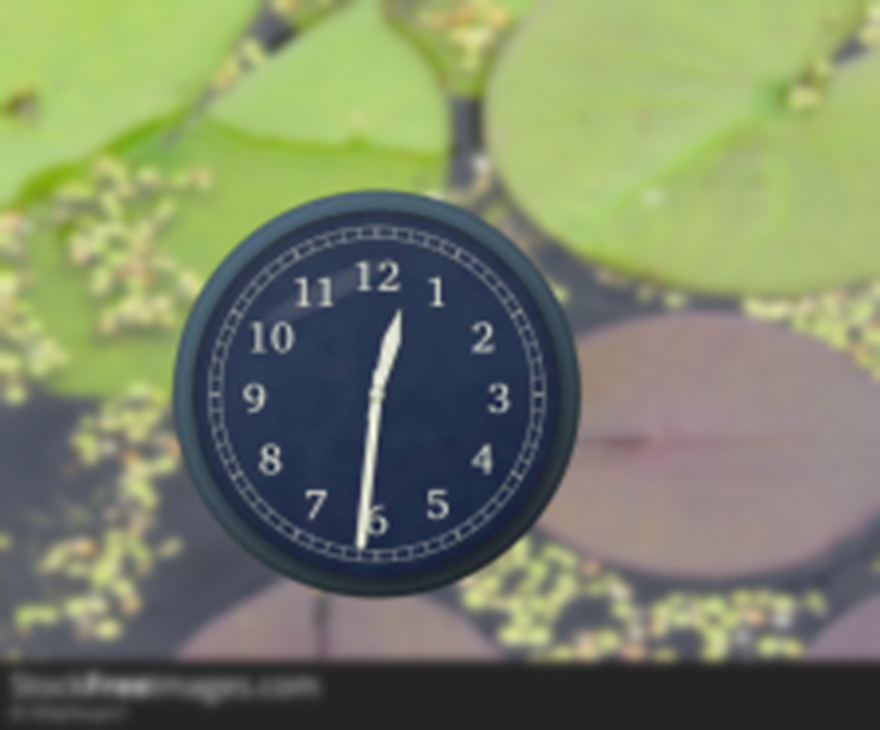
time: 12:31
